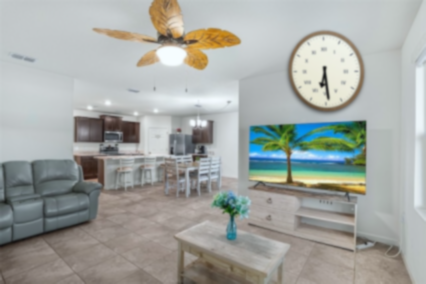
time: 6:29
